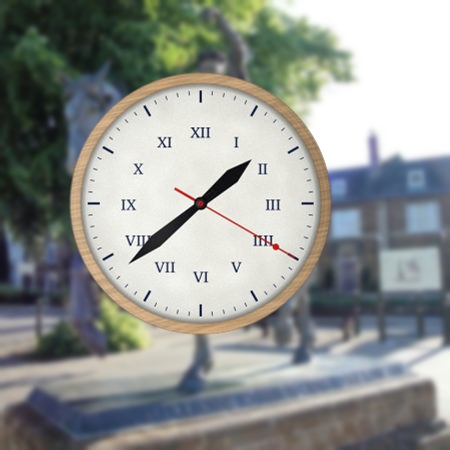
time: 1:38:20
